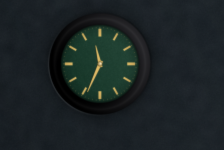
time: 11:34
